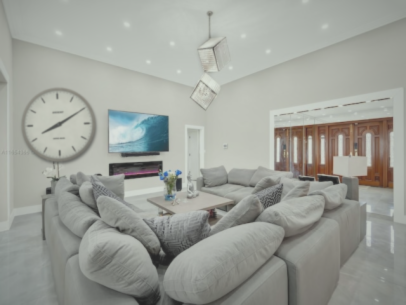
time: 8:10
